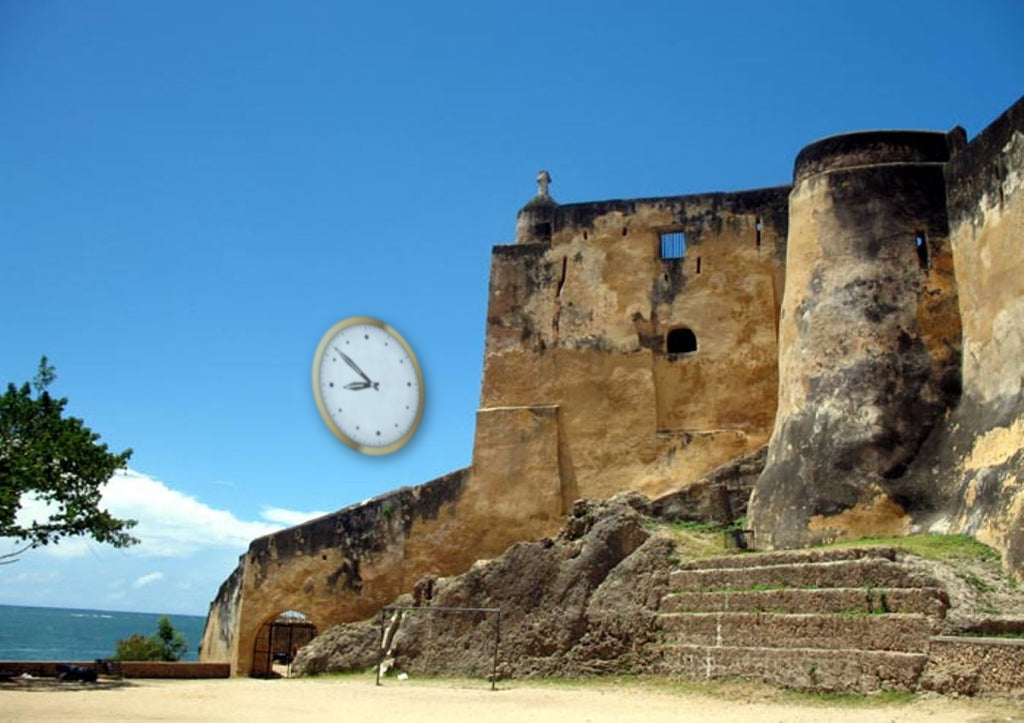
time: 8:52
